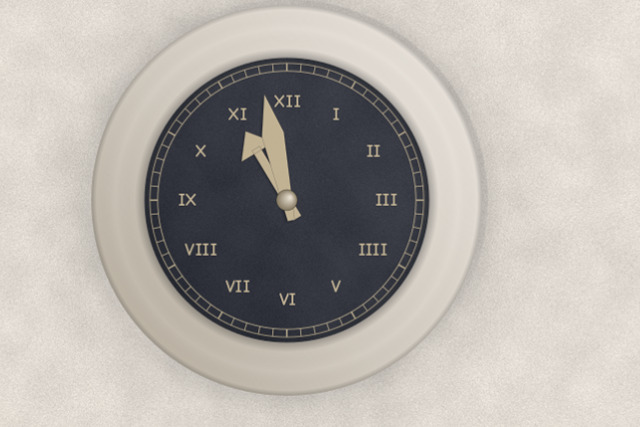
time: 10:58
